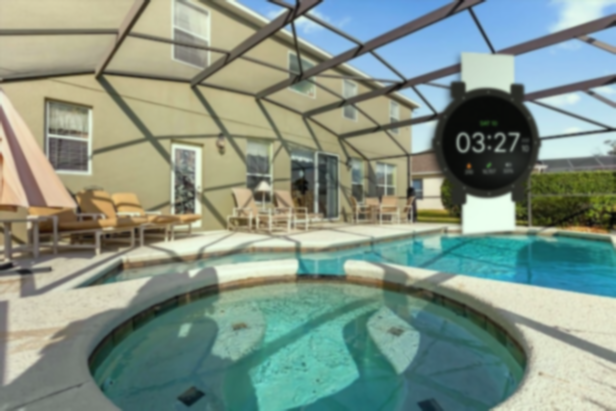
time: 3:27
